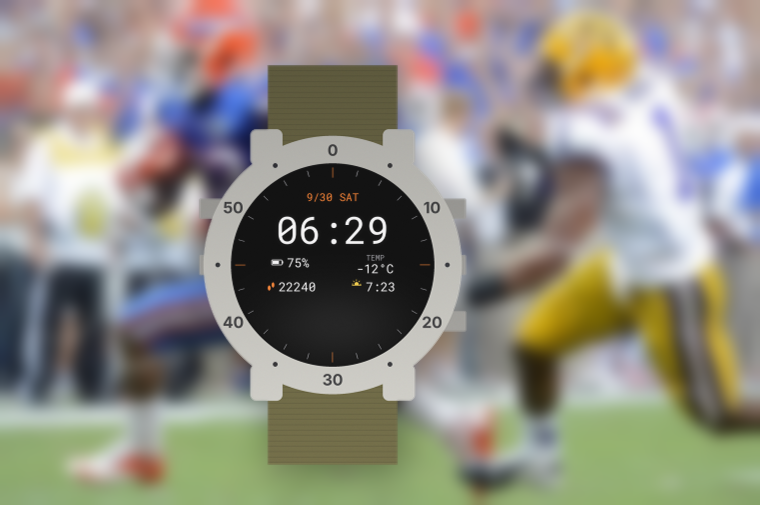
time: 6:29
